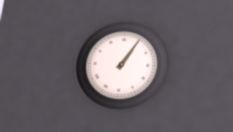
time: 1:05
